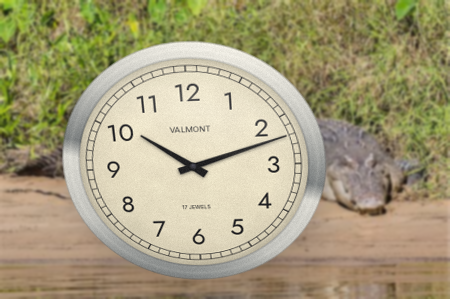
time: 10:12
